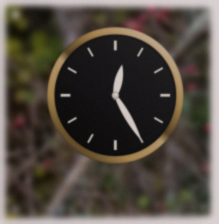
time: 12:25
